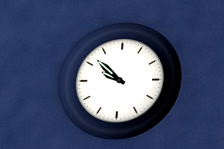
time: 9:52
